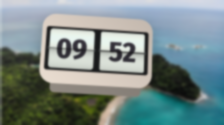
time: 9:52
